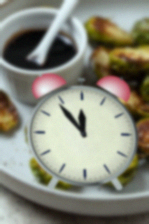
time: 11:54
